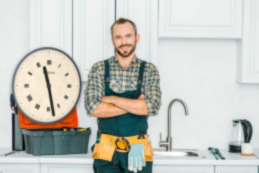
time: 11:28
